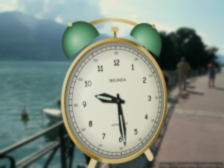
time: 9:29
